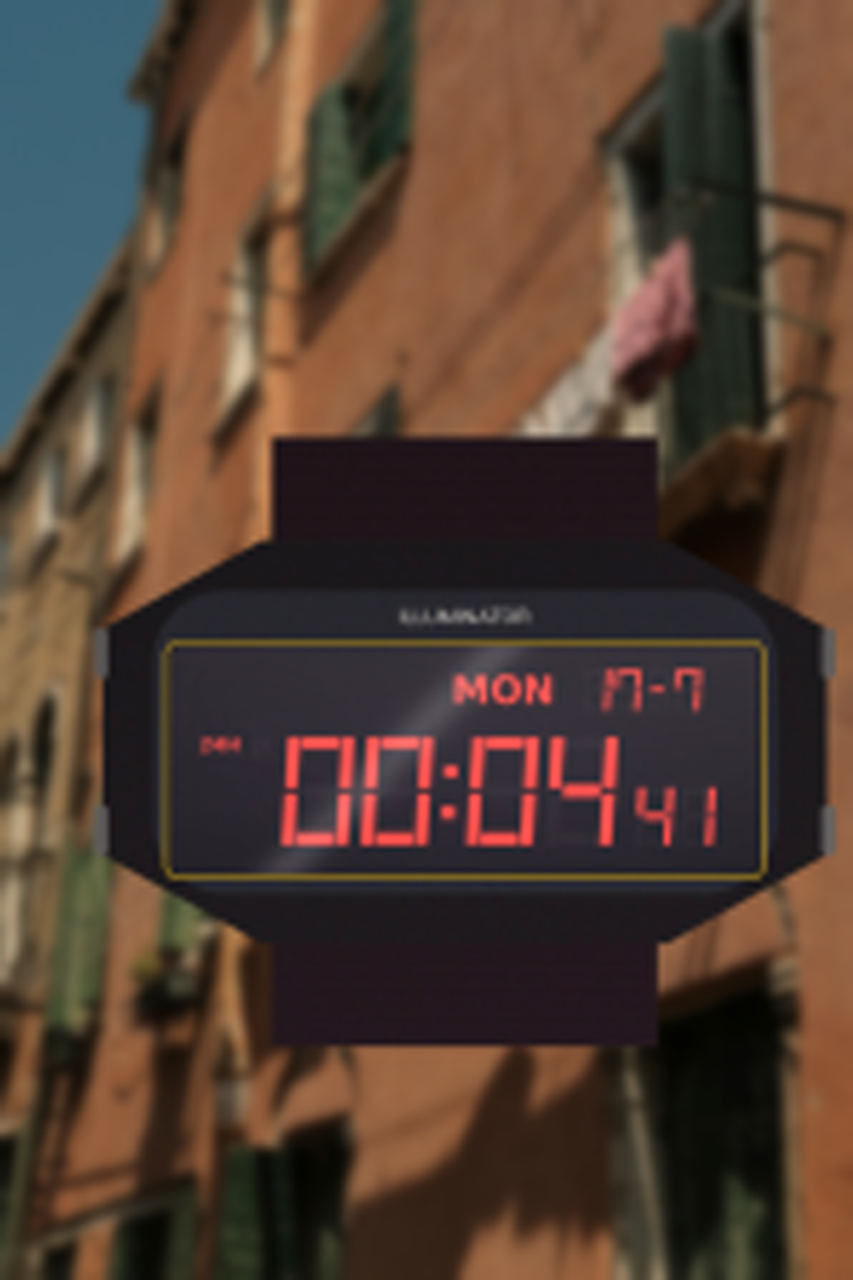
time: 0:04:41
